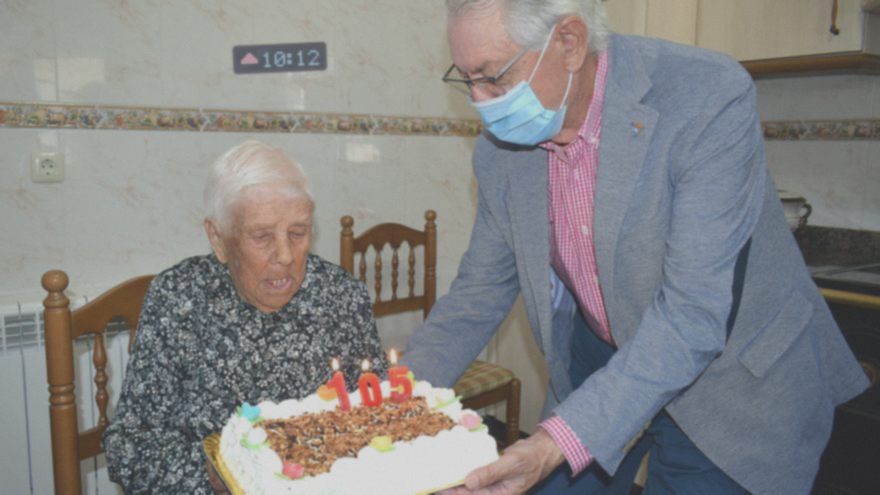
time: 10:12
